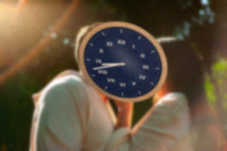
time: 8:42
